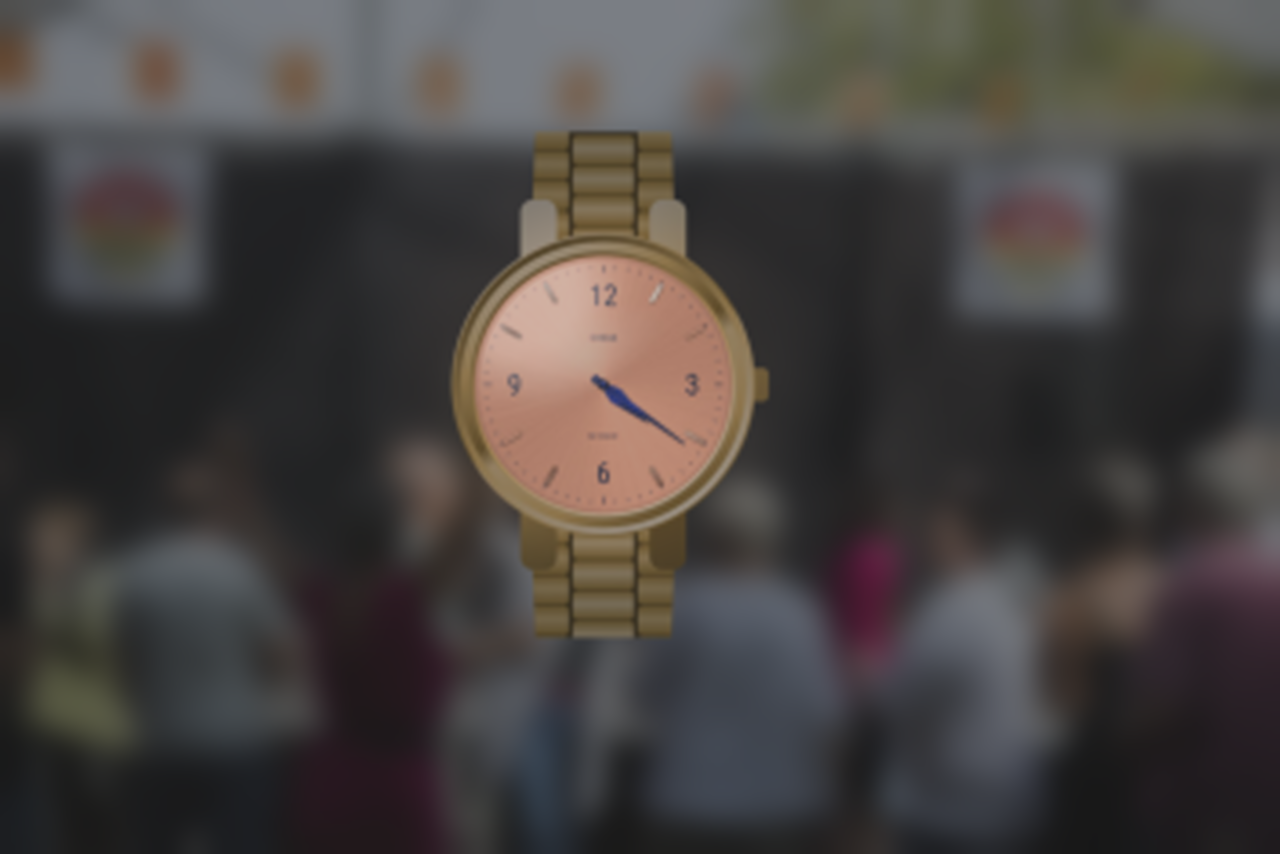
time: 4:21
